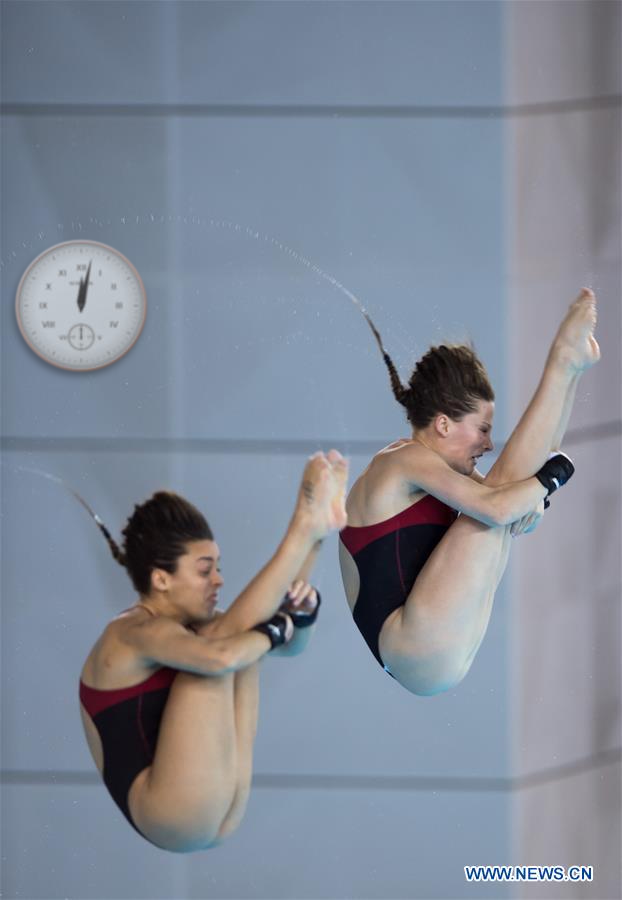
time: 12:02
